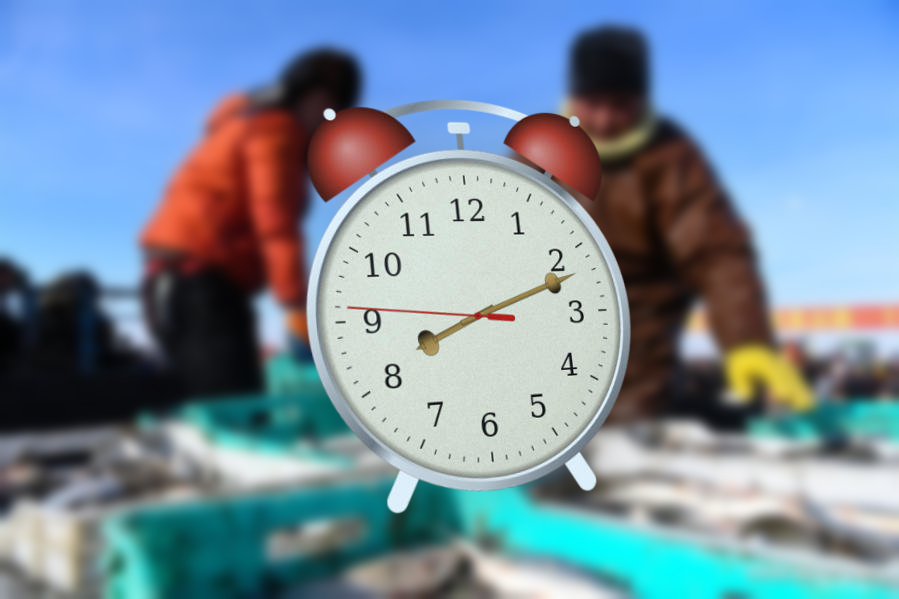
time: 8:11:46
